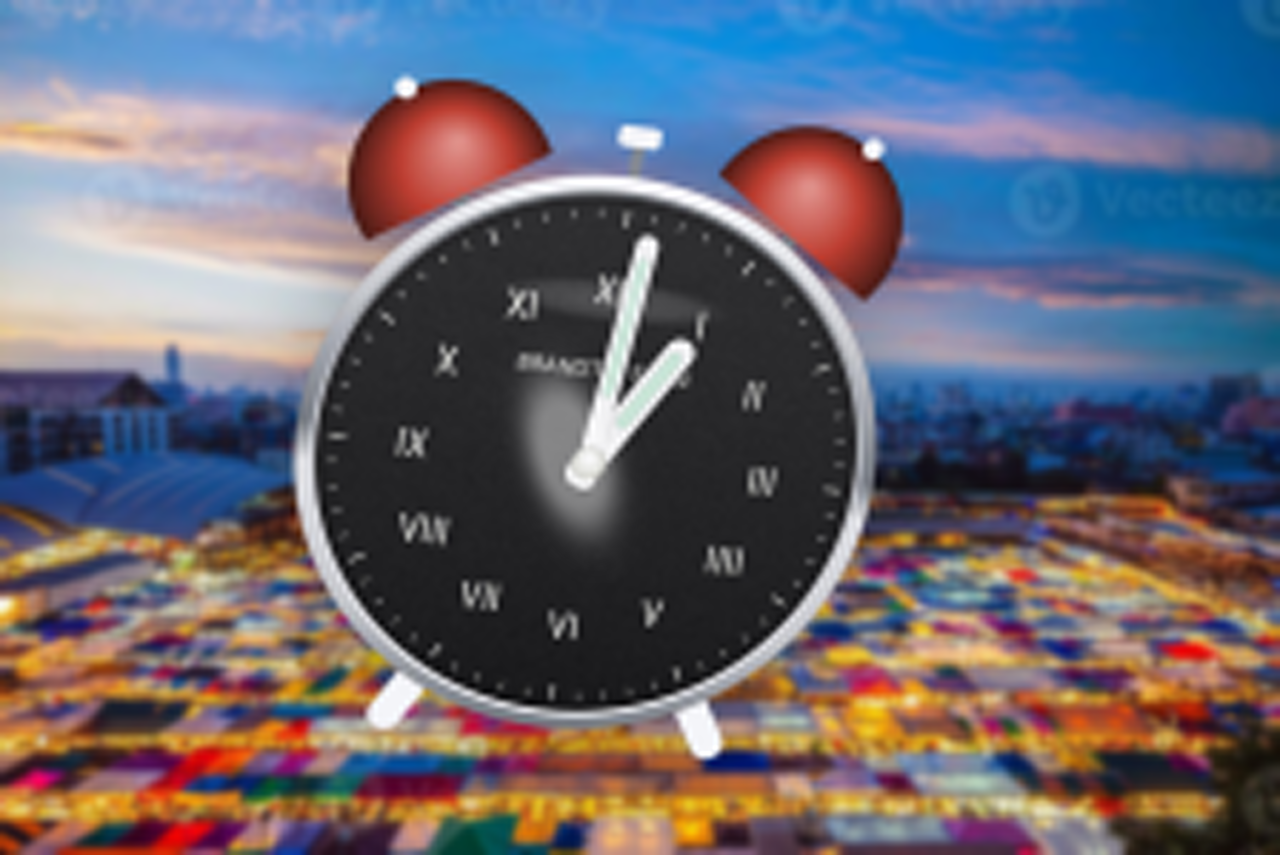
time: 1:01
